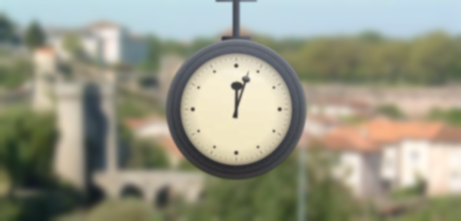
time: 12:03
